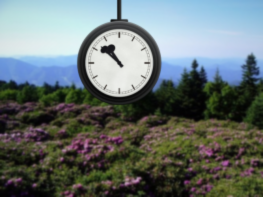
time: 10:52
